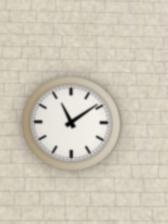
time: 11:09
